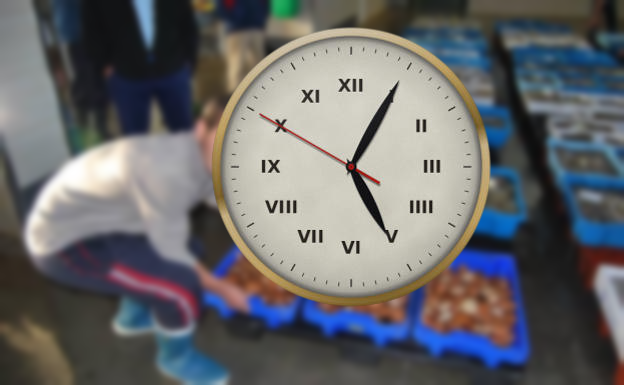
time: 5:04:50
